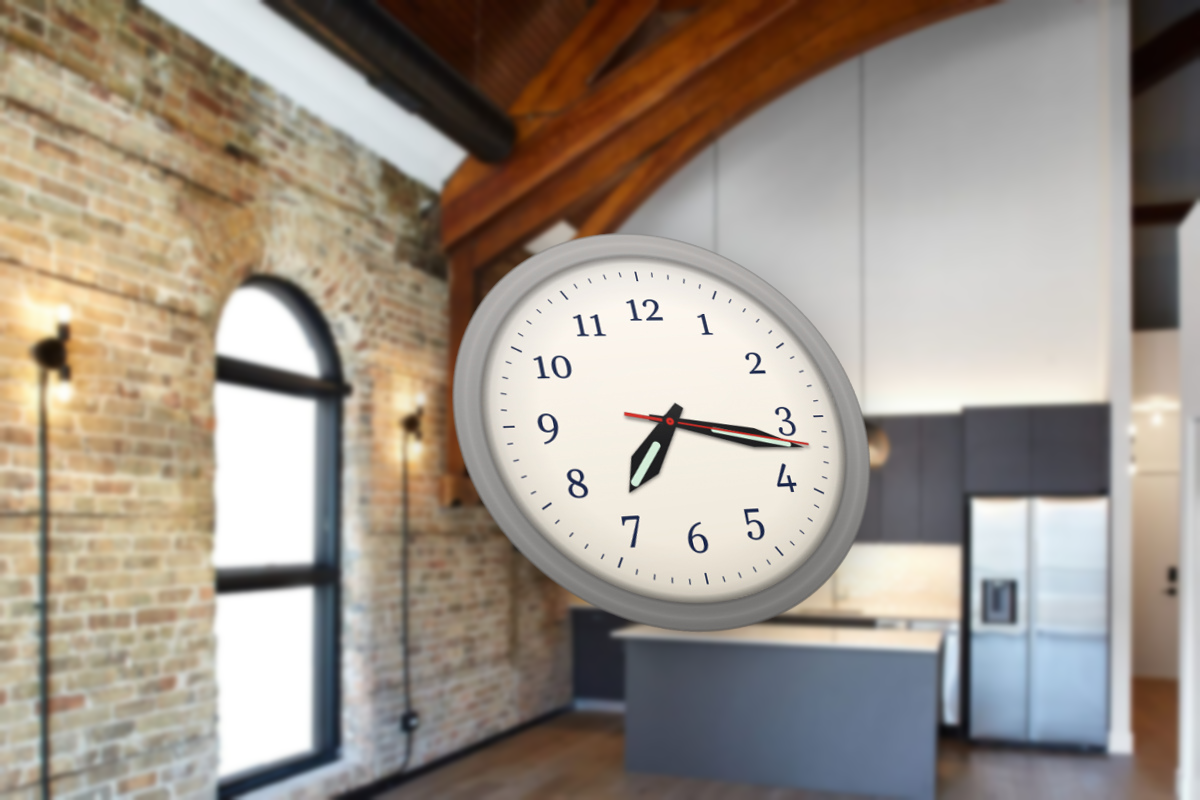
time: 7:17:17
